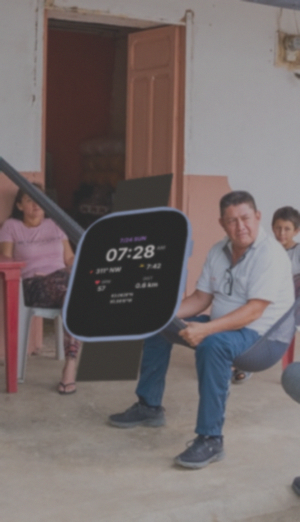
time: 7:28
